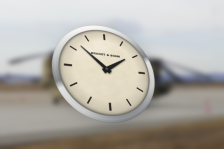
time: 1:52
